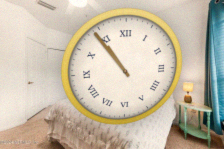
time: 10:54
